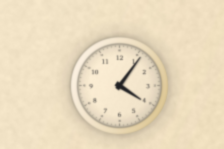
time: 4:06
